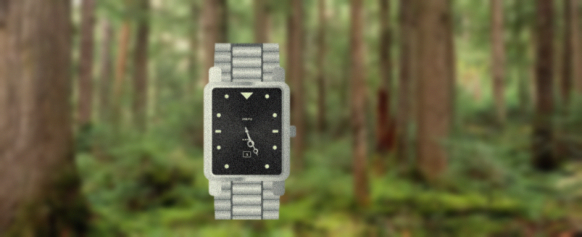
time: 5:26
